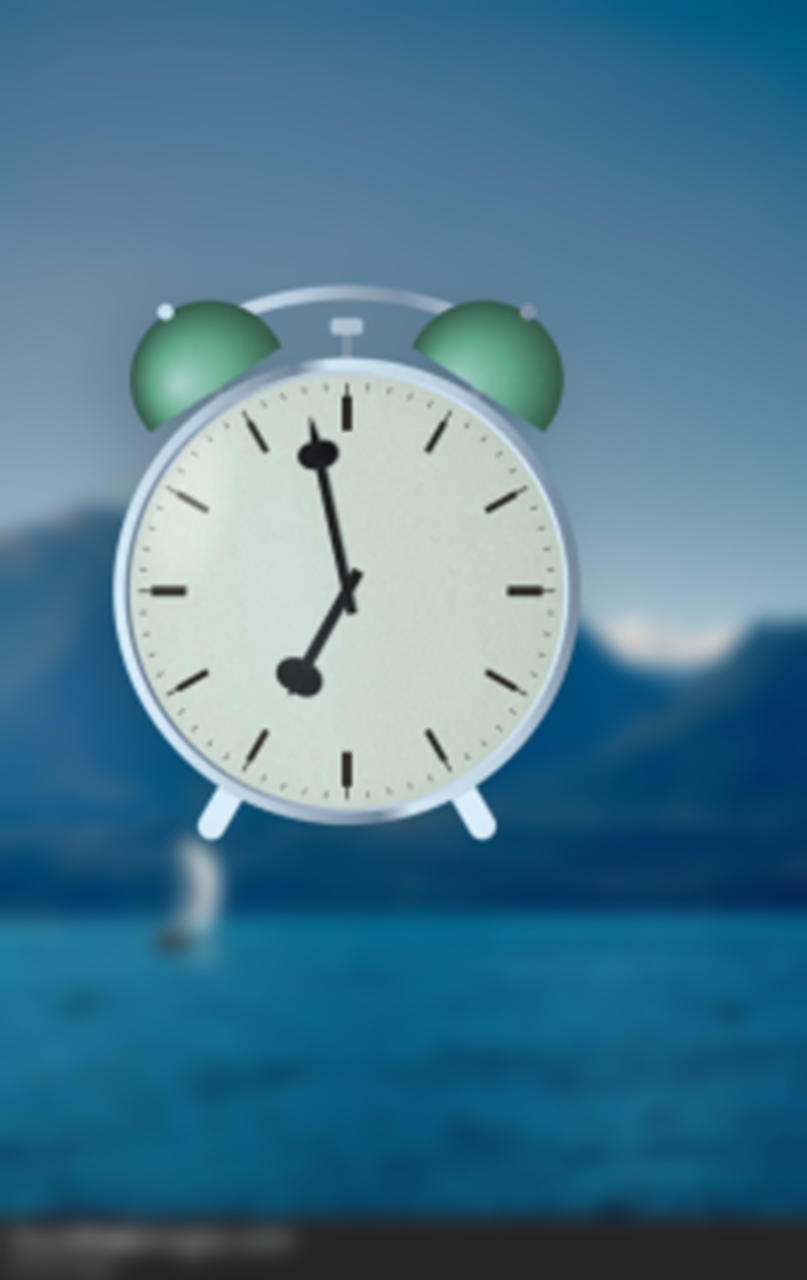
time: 6:58
